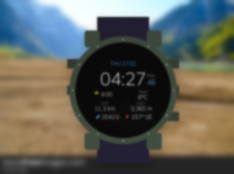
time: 4:27
